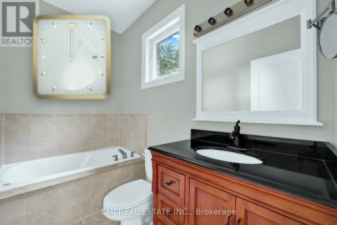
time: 1:00
